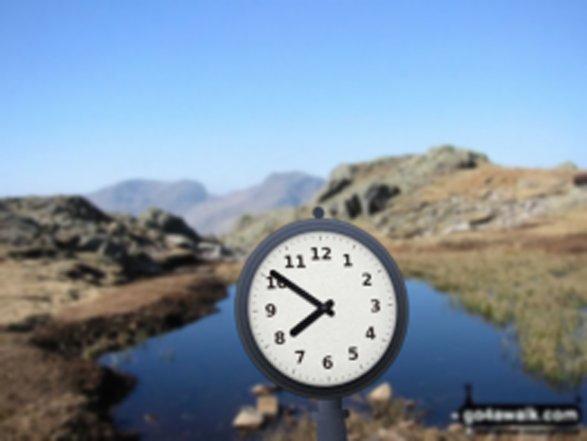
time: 7:51
